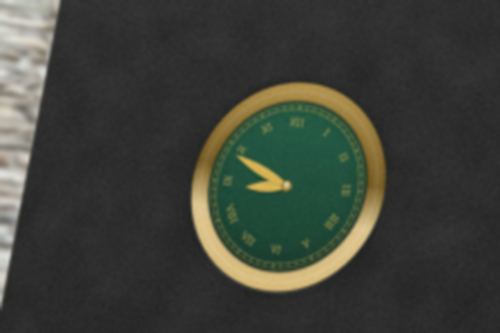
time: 8:49
